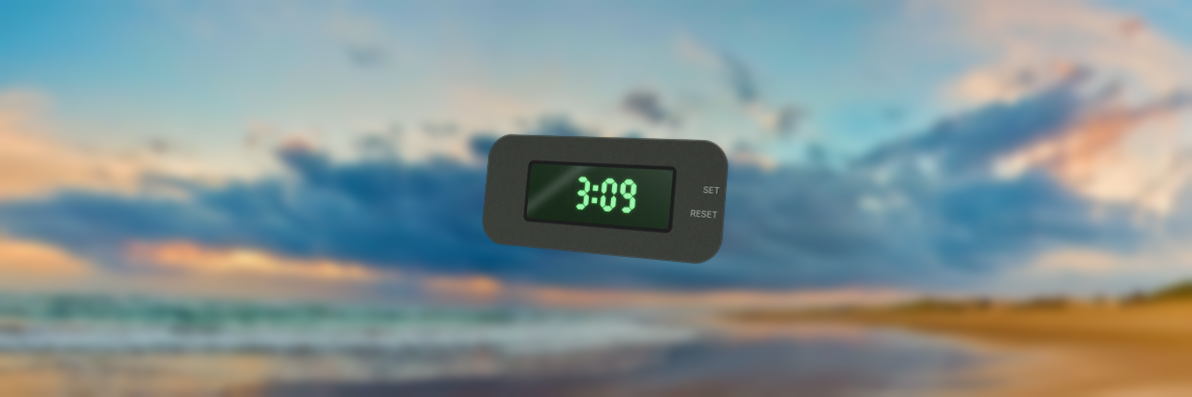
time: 3:09
